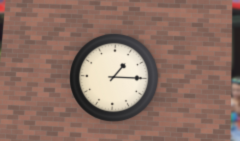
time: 1:15
